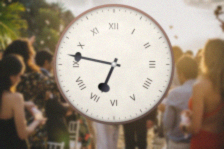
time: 6:47
